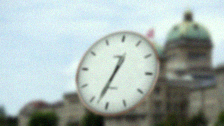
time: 12:33
